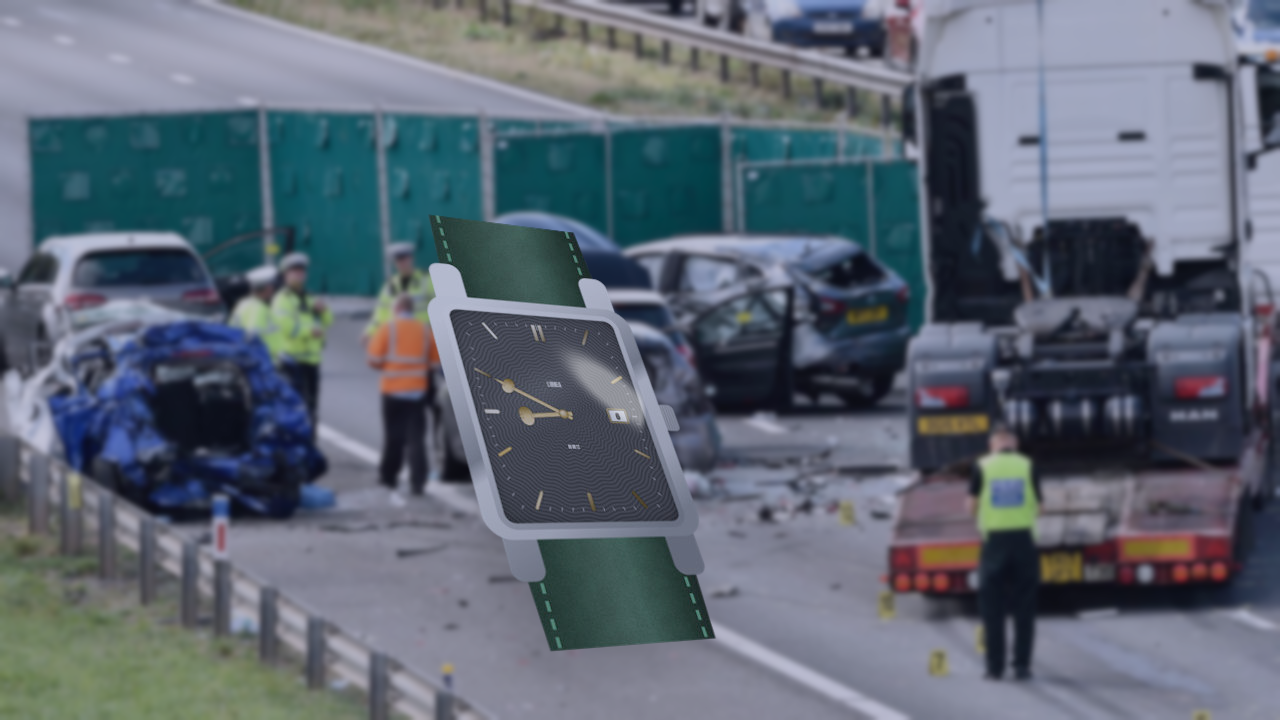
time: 8:50
